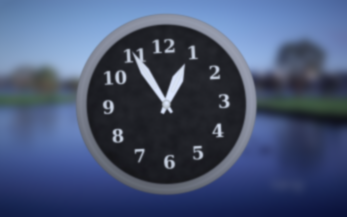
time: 12:55
